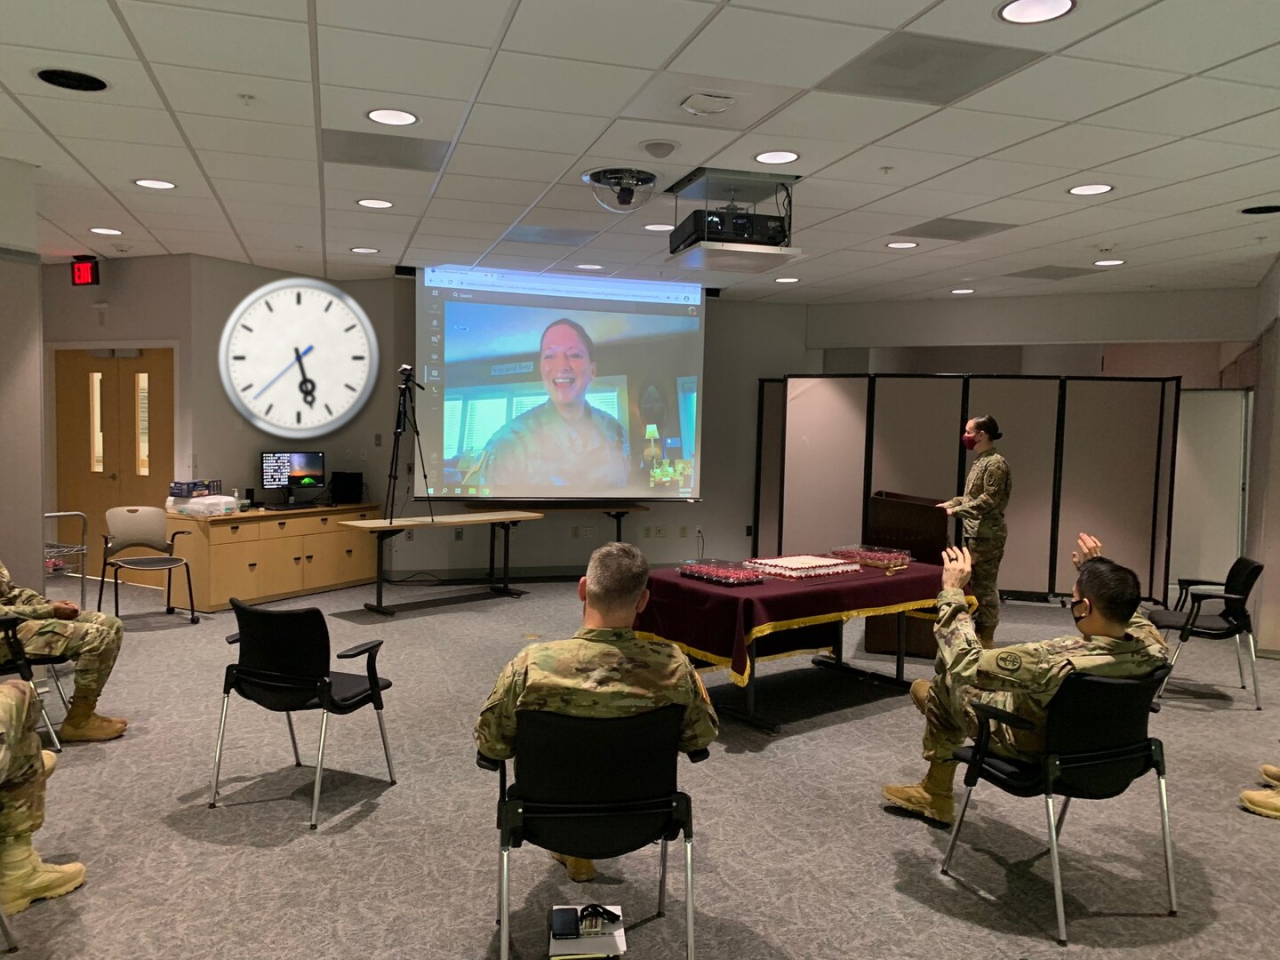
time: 5:27:38
